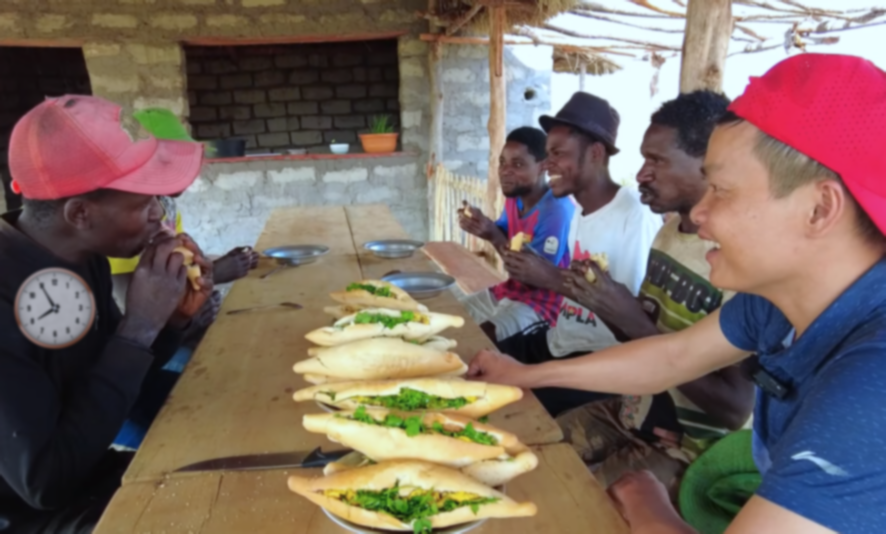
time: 7:55
